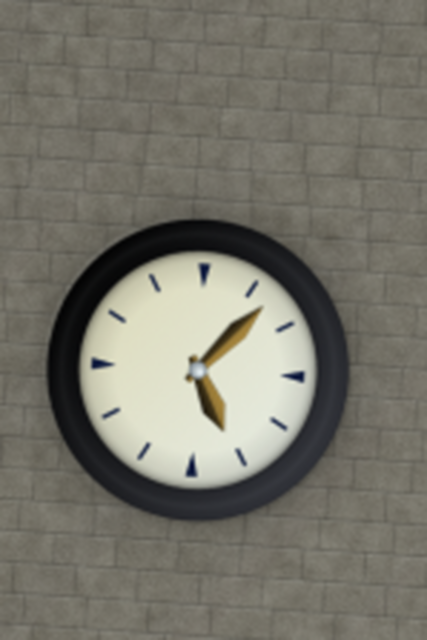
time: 5:07
